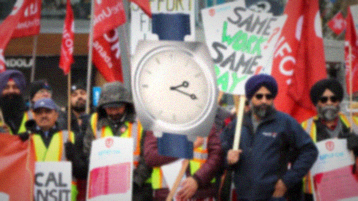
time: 2:18
